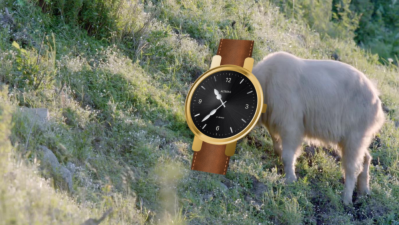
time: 10:37
